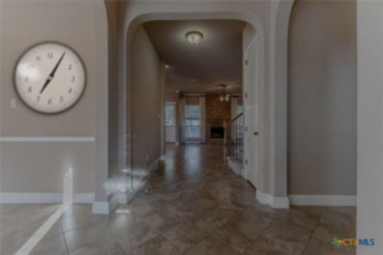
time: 7:05
